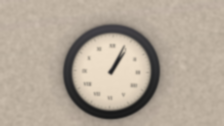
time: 1:04
